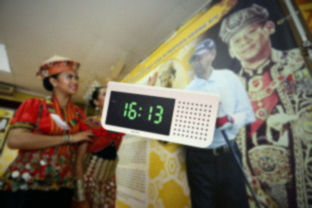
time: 16:13
